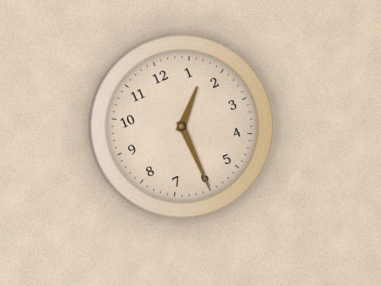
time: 1:30
